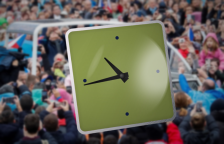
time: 10:44
